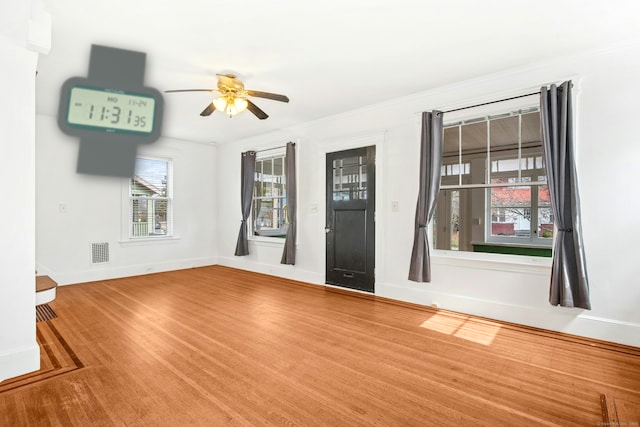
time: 11:31:35
